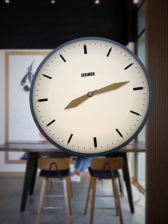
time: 8:13
